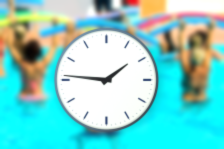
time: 1:46
